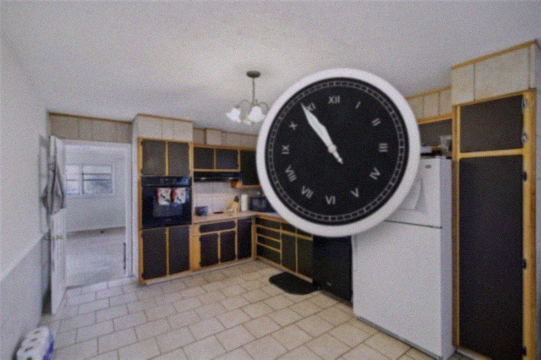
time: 10:53:54
